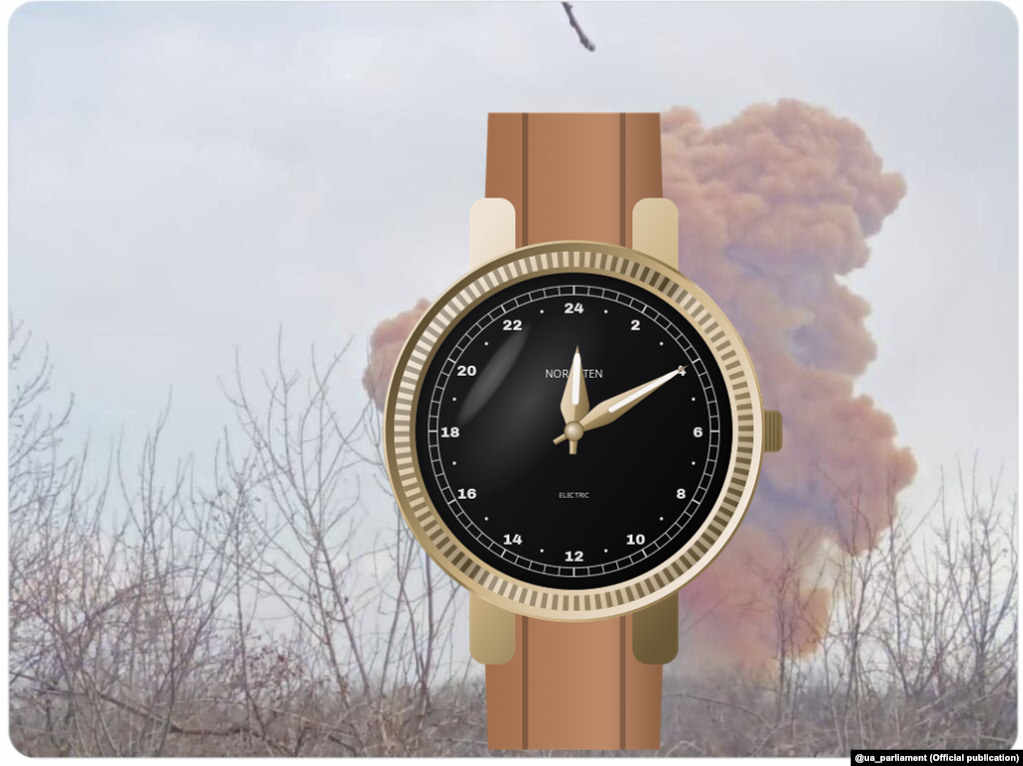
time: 0:10
